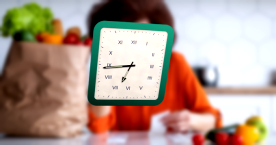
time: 6:44
